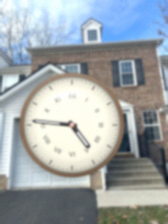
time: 4:46
